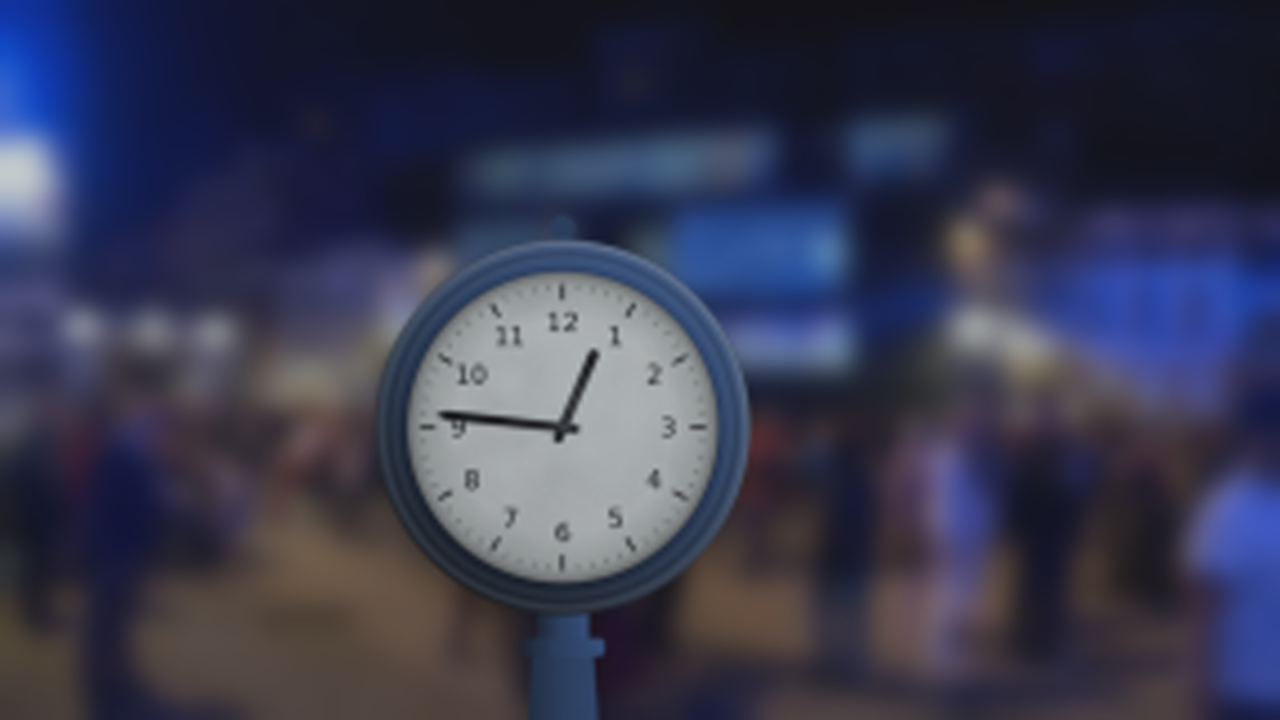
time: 12:46
